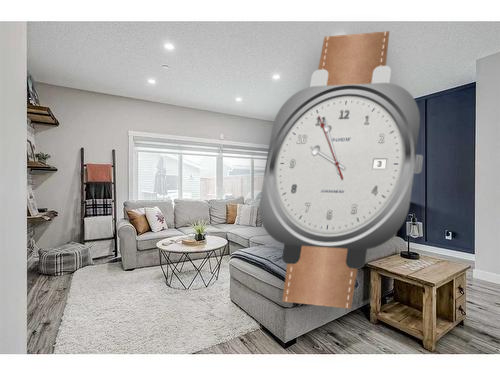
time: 9:55:55
